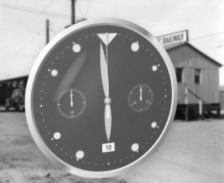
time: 5:59
